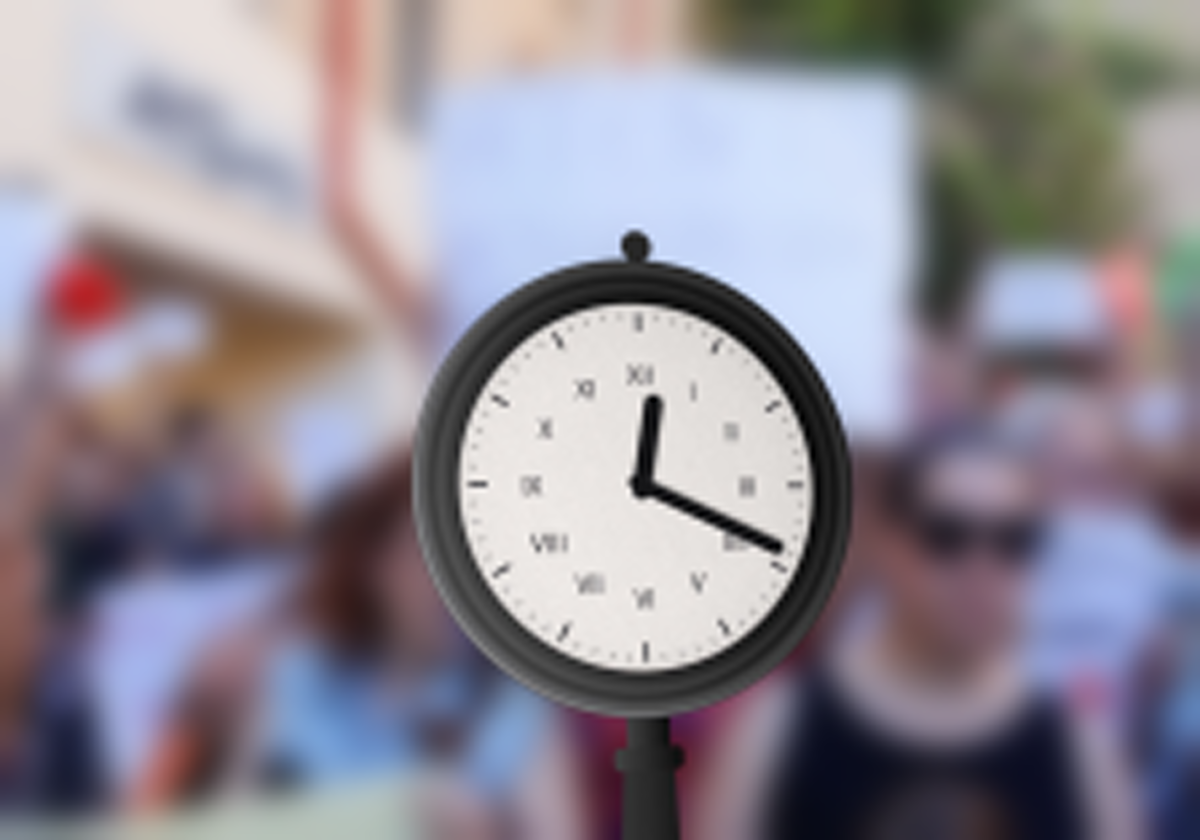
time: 12:19
